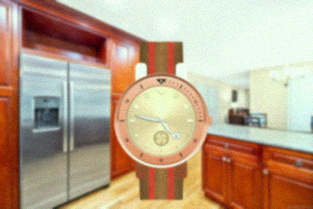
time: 4:47
